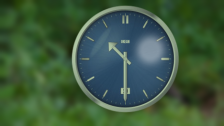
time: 10:30
